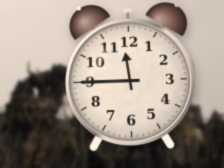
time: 11:45
